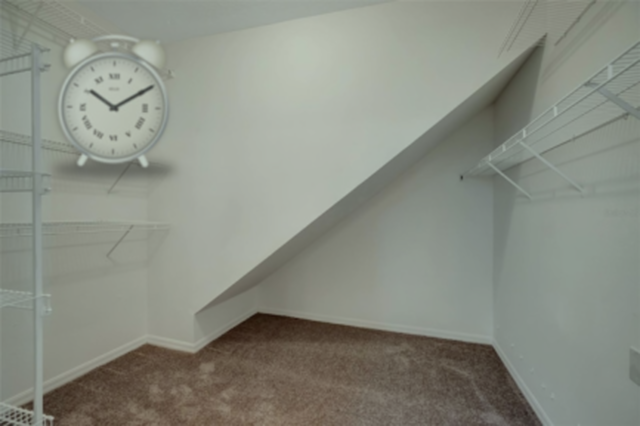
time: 10:10
